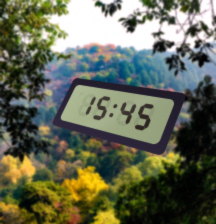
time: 15:45
